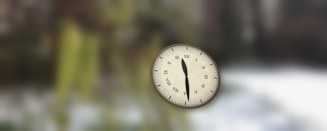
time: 11:29
